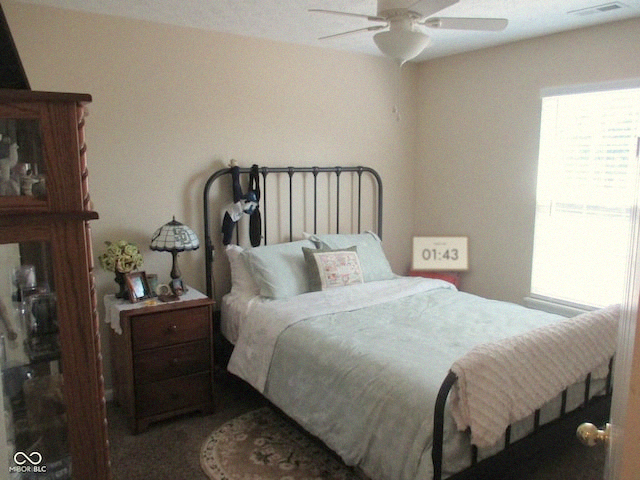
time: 1:43
